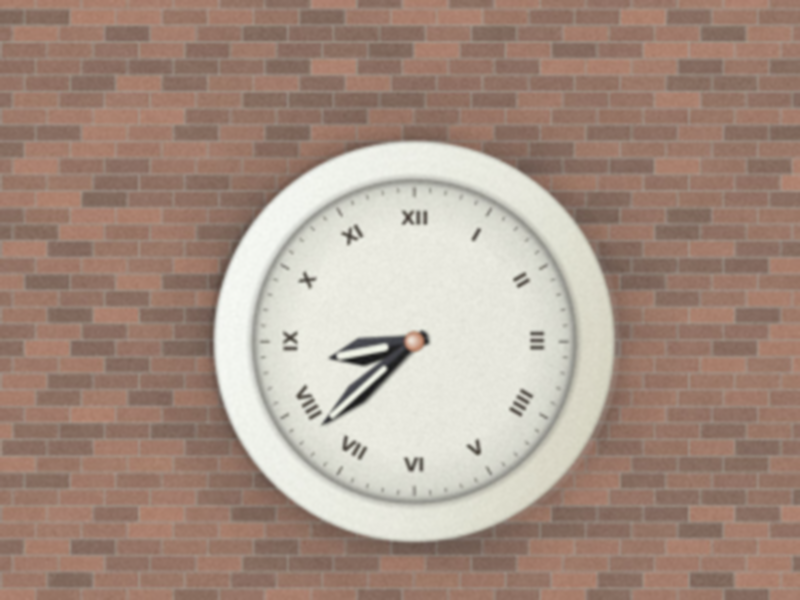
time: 8:38
